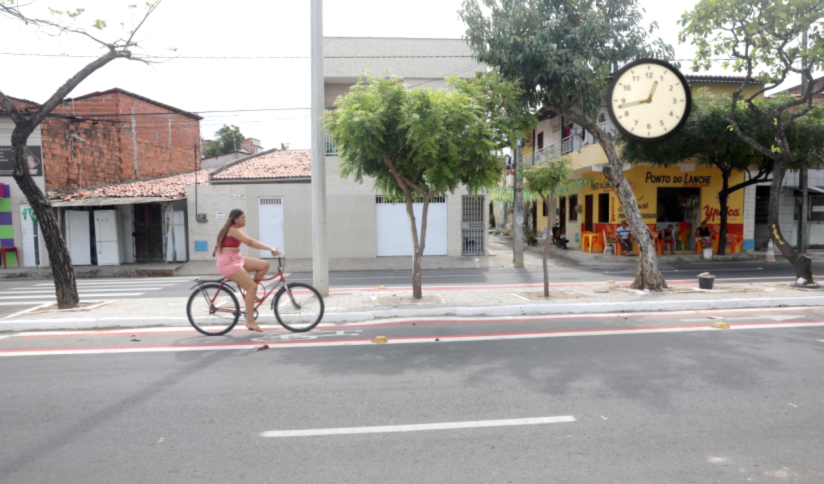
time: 12:43
